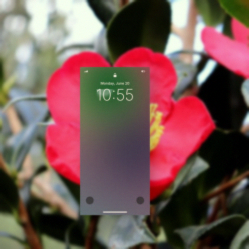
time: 10:55
